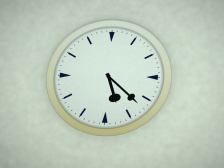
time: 5:22
